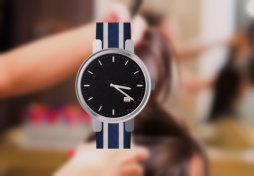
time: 3:21
